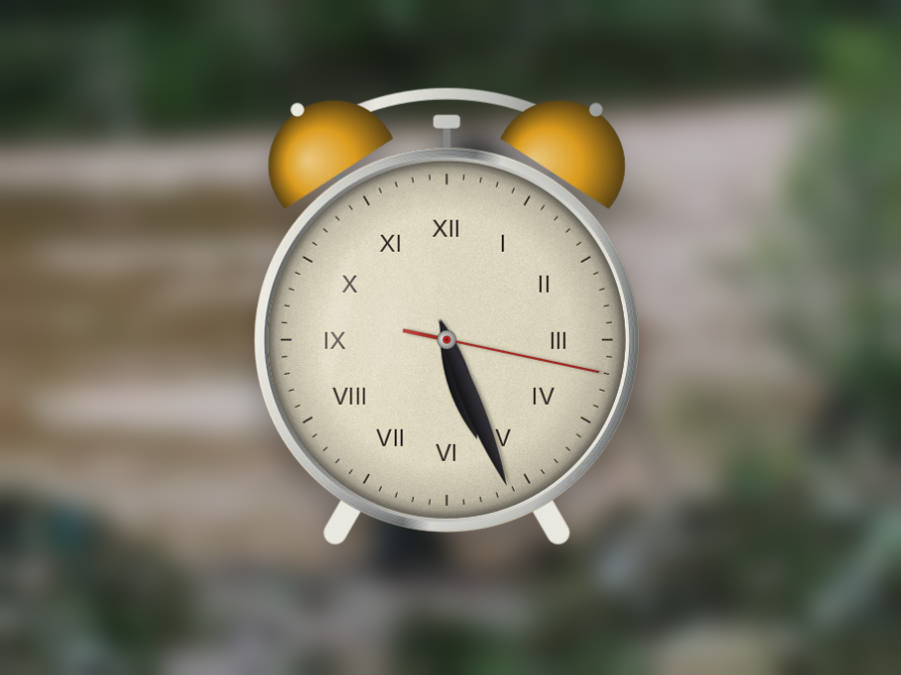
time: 5:26:17
